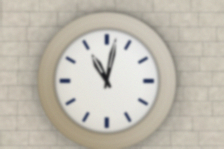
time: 11:02
